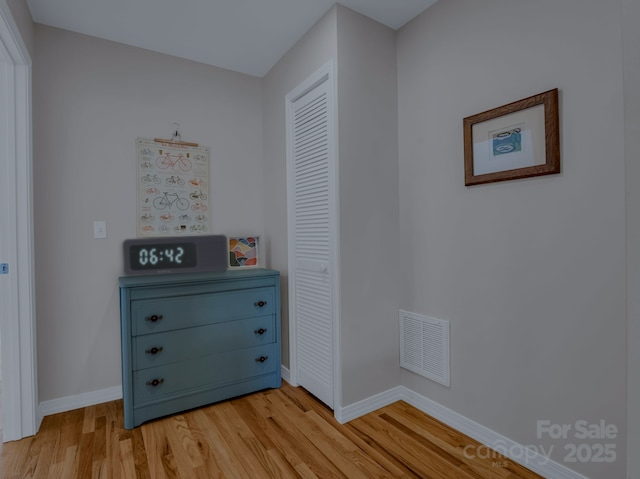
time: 6:42
